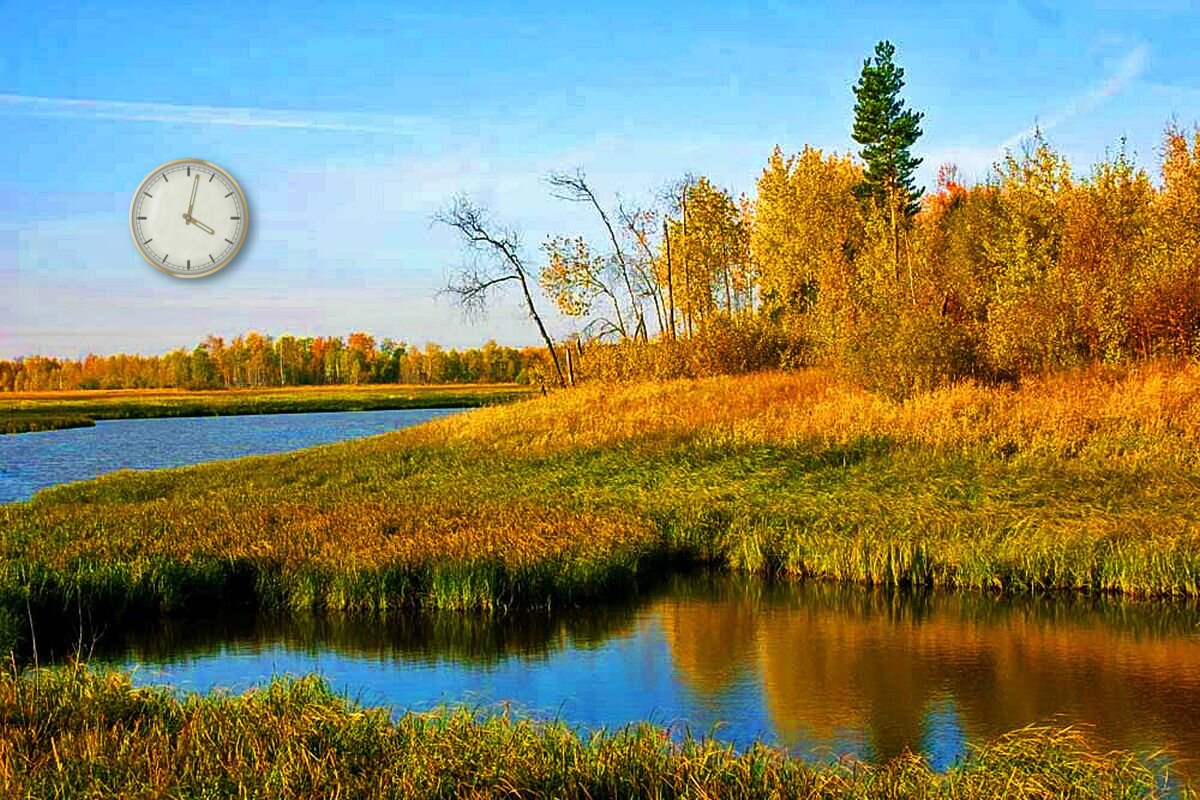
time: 4:02
